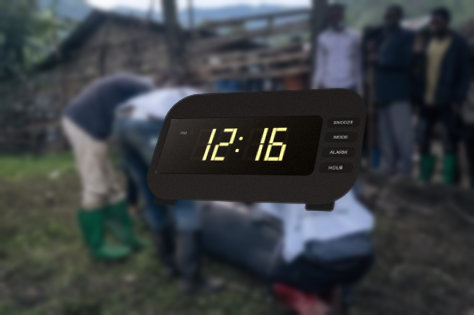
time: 12:16
